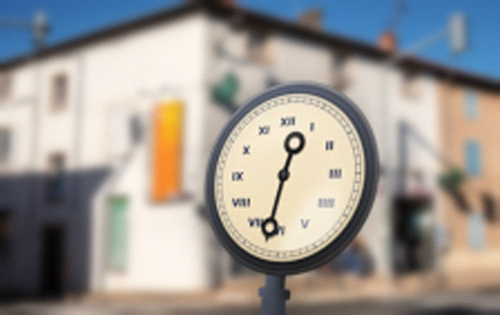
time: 12:32
